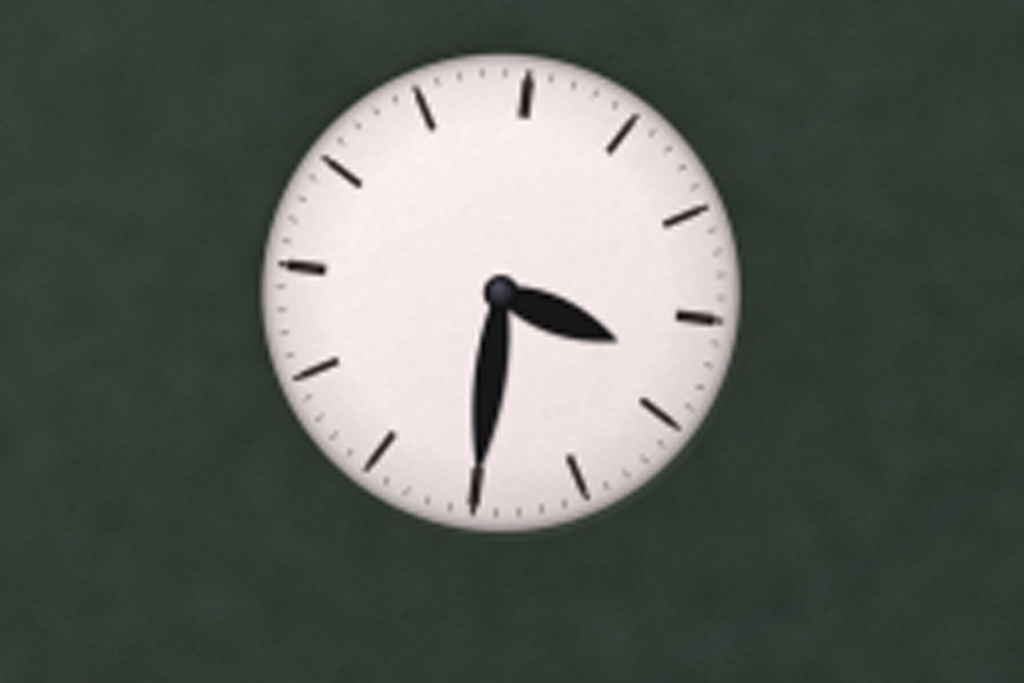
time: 3:30
